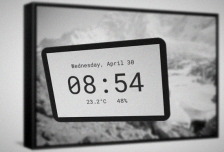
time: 8:54
